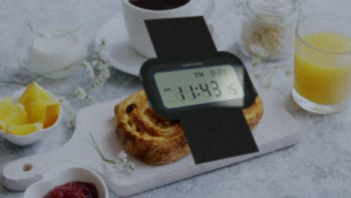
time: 11:43:15
